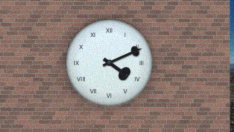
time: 4:11
